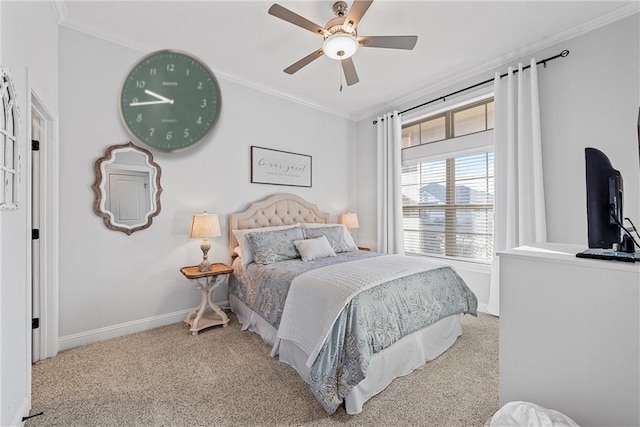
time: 9:44
